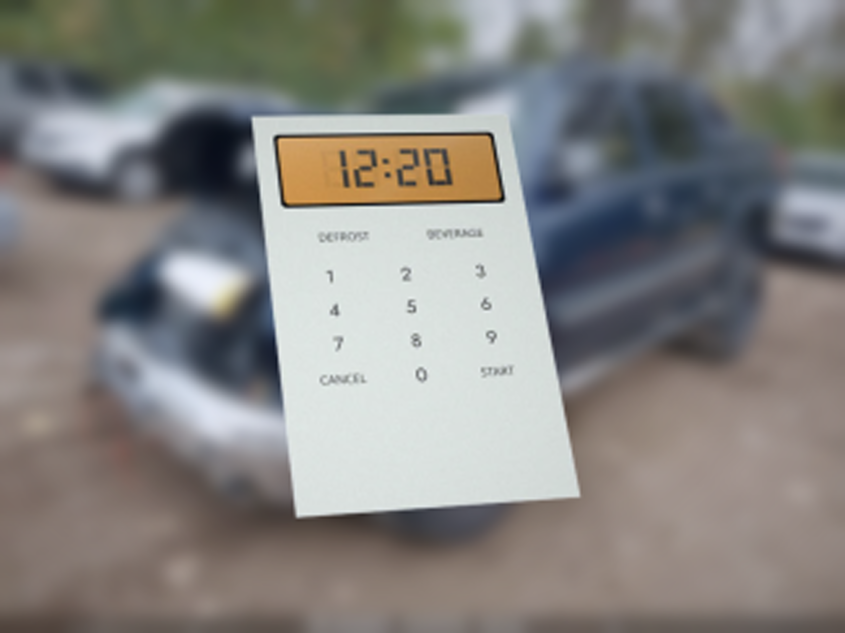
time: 12:20
